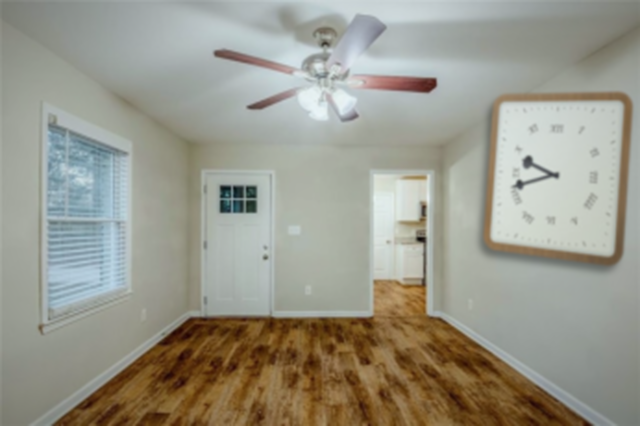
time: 9:42
